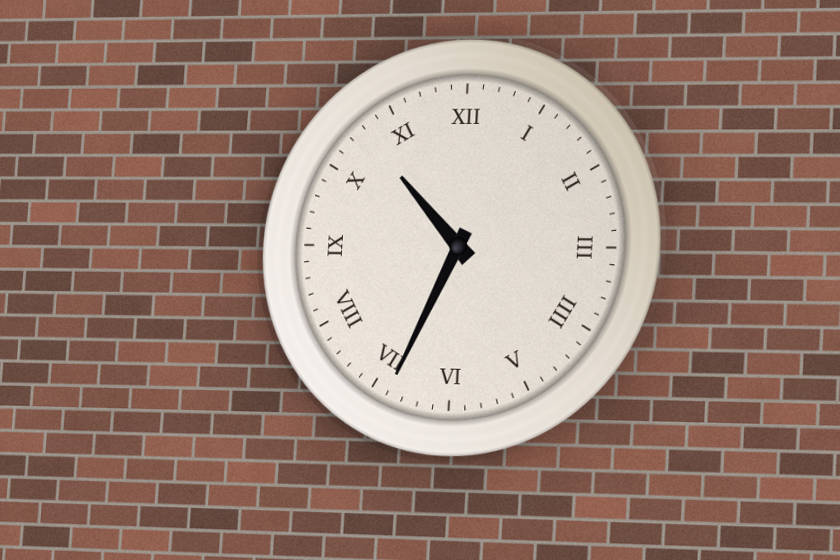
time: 10:34
